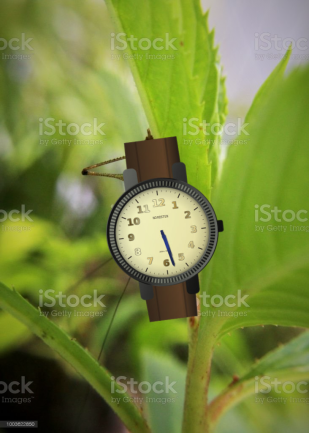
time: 5:28
